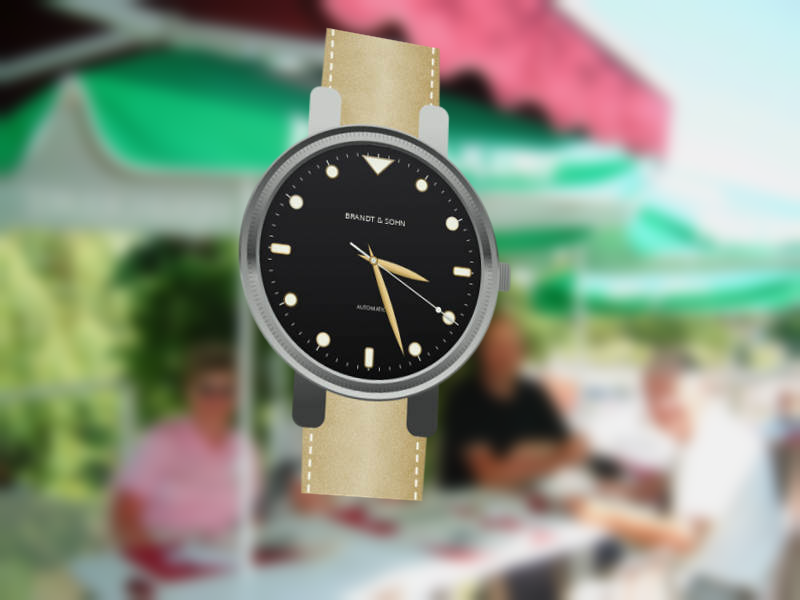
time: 3:26:20
